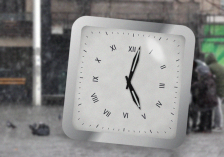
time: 5:02
